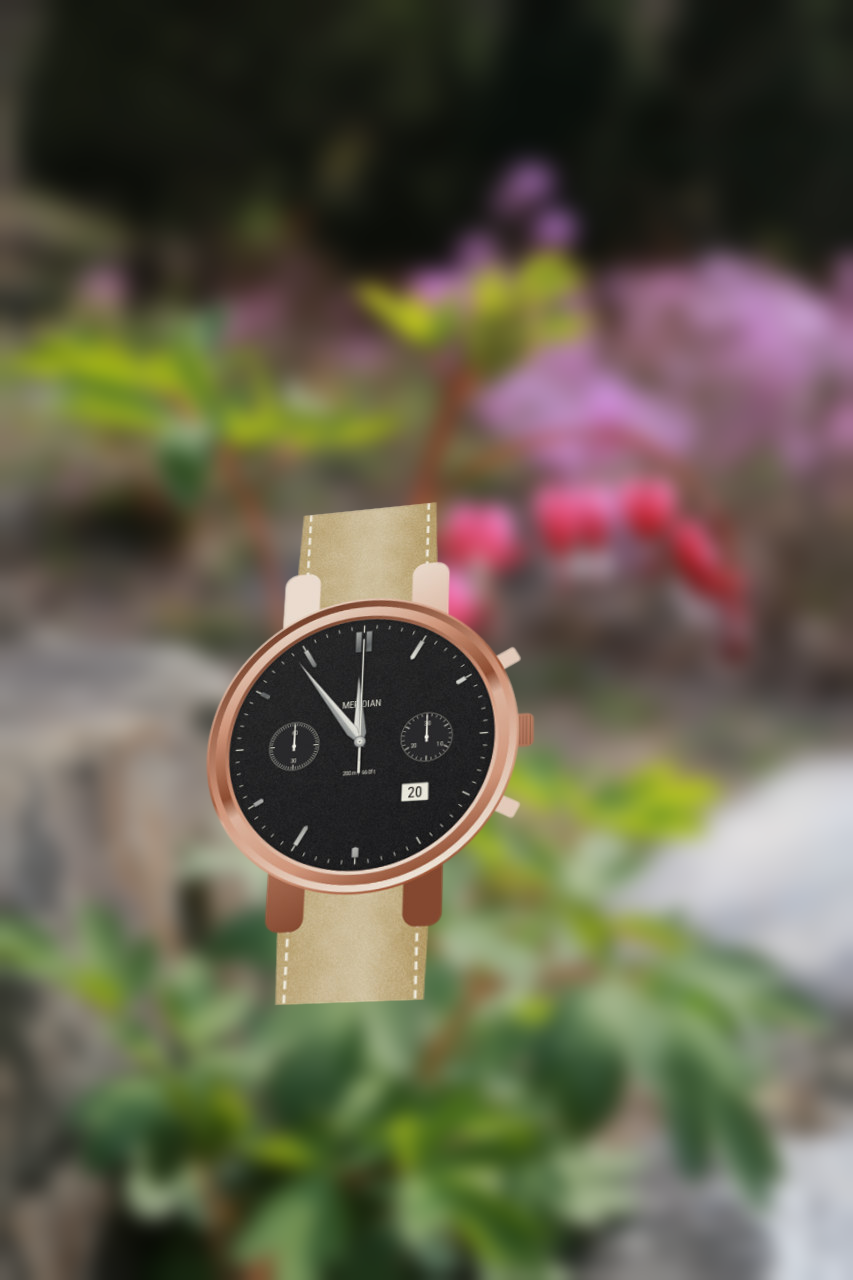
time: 11:54
